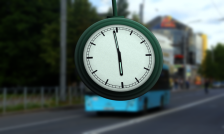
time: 5:59
